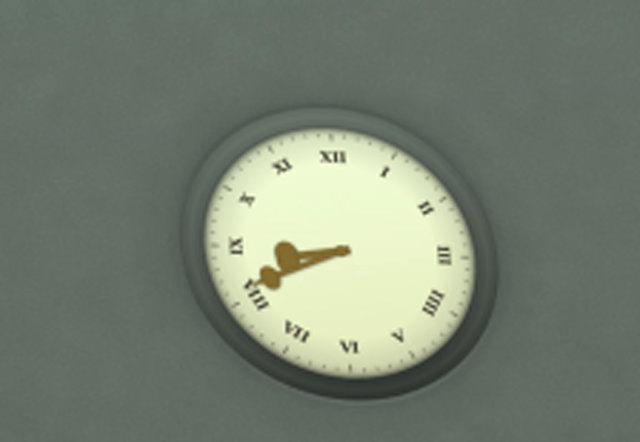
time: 8:41
